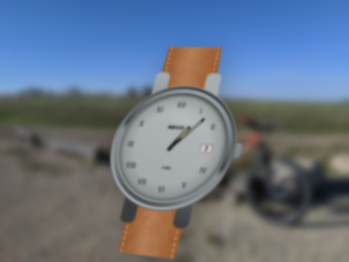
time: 1:07
